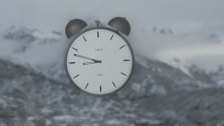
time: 8:48
